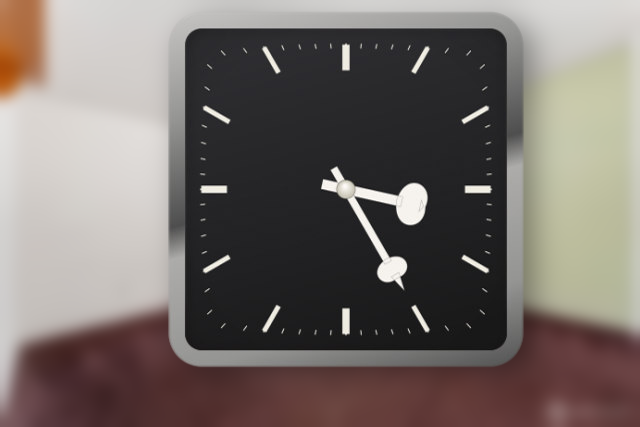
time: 3:25
